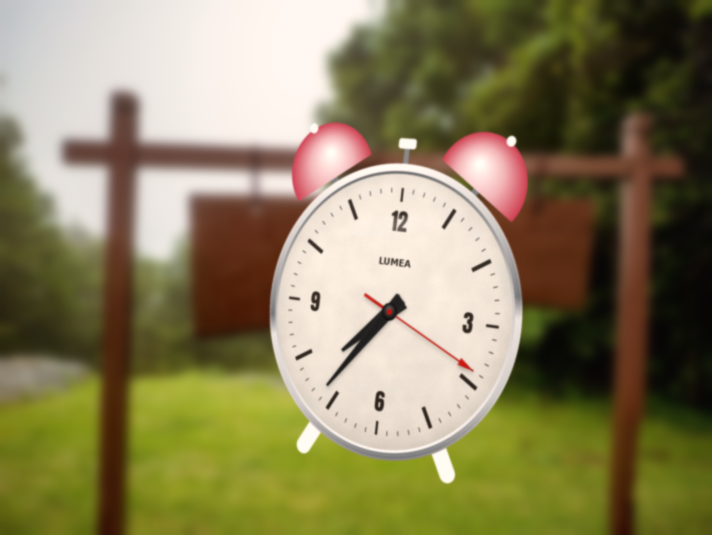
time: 7:36:19
